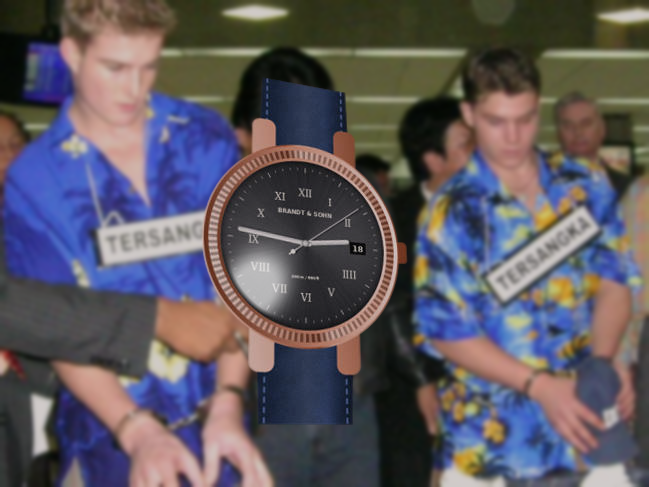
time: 2:46:09
